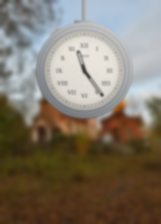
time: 11:24
